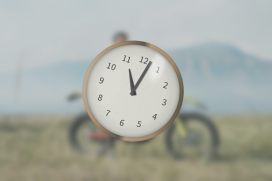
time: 11:02
